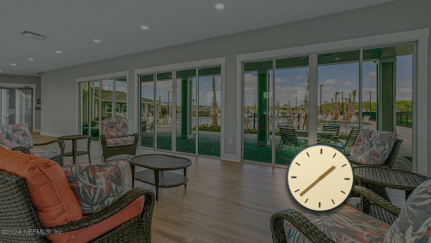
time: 1:38
